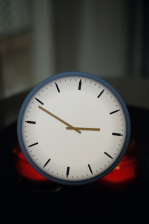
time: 2:49
